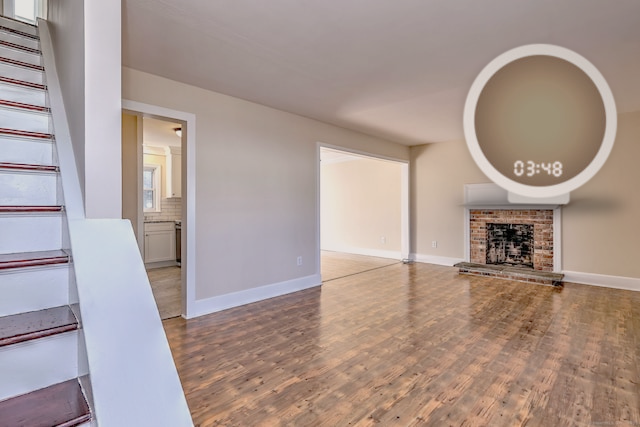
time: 3:48
